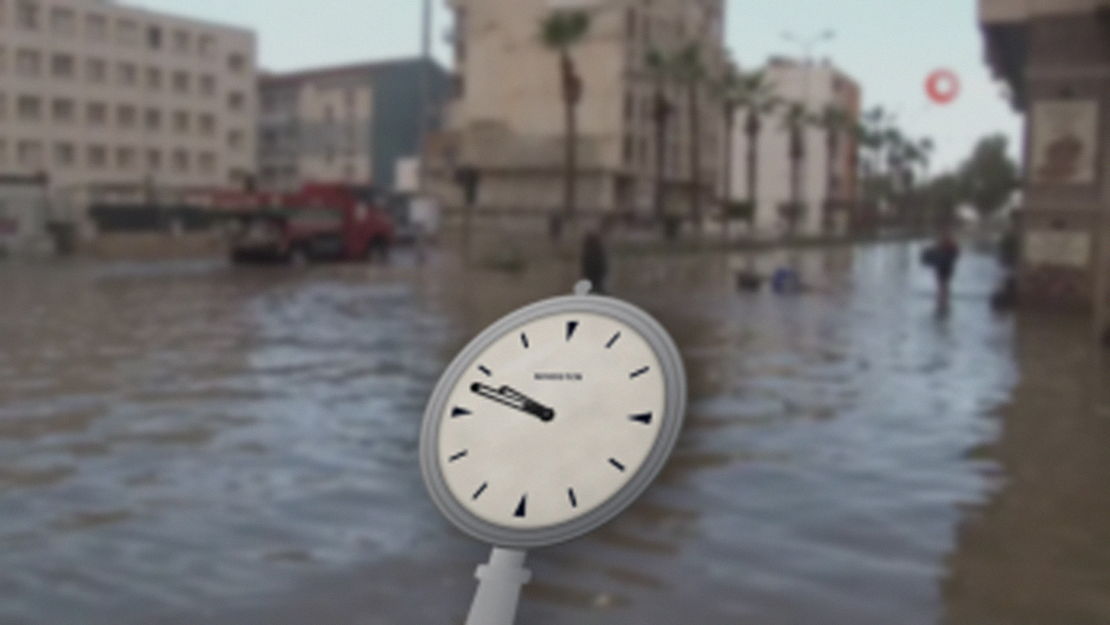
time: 9:48
